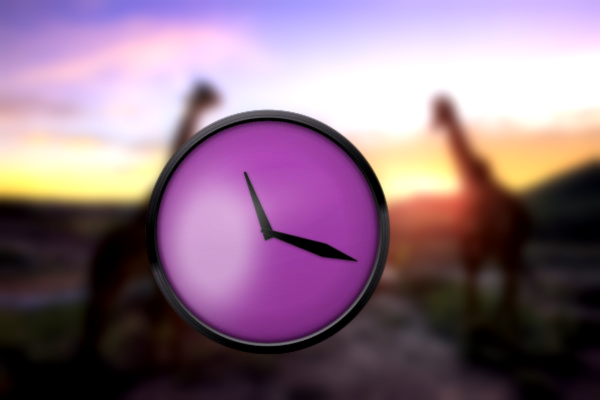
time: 11:18
